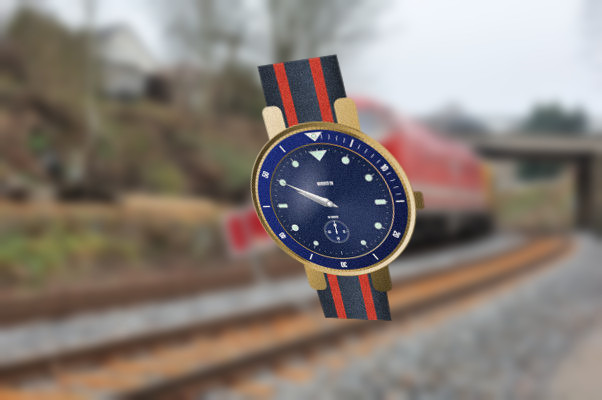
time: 9:50
